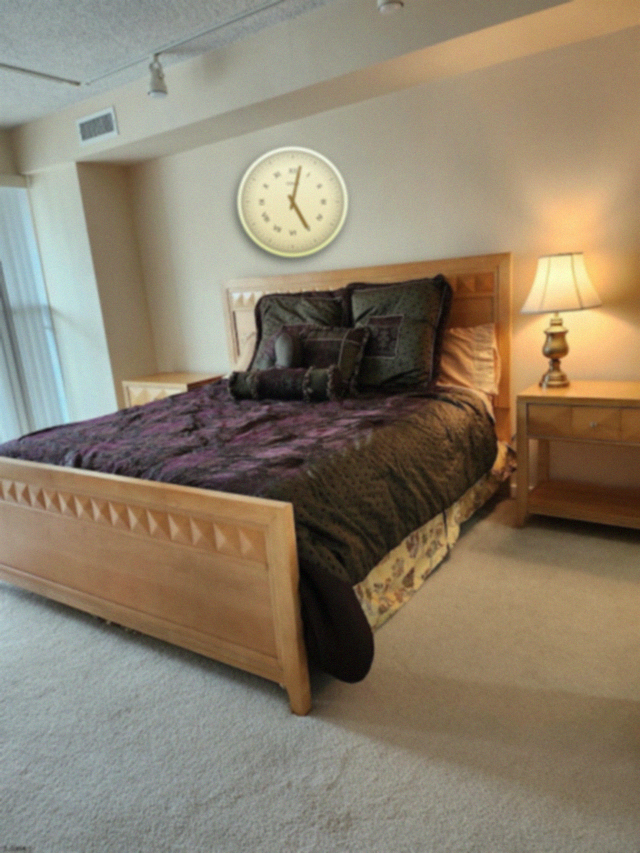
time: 5:02
